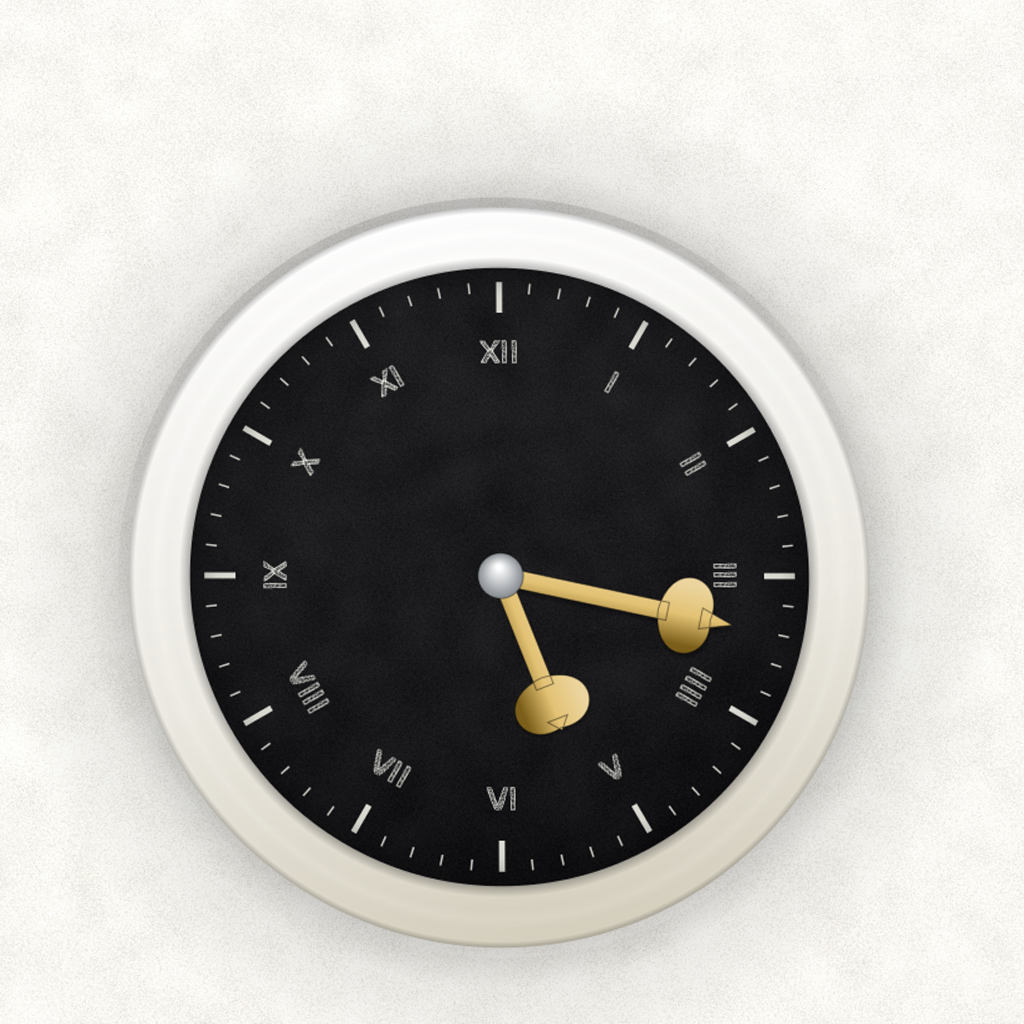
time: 5:17
